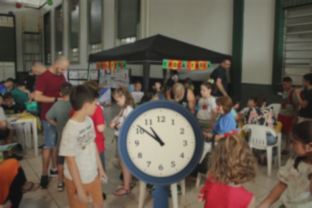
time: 10:51
